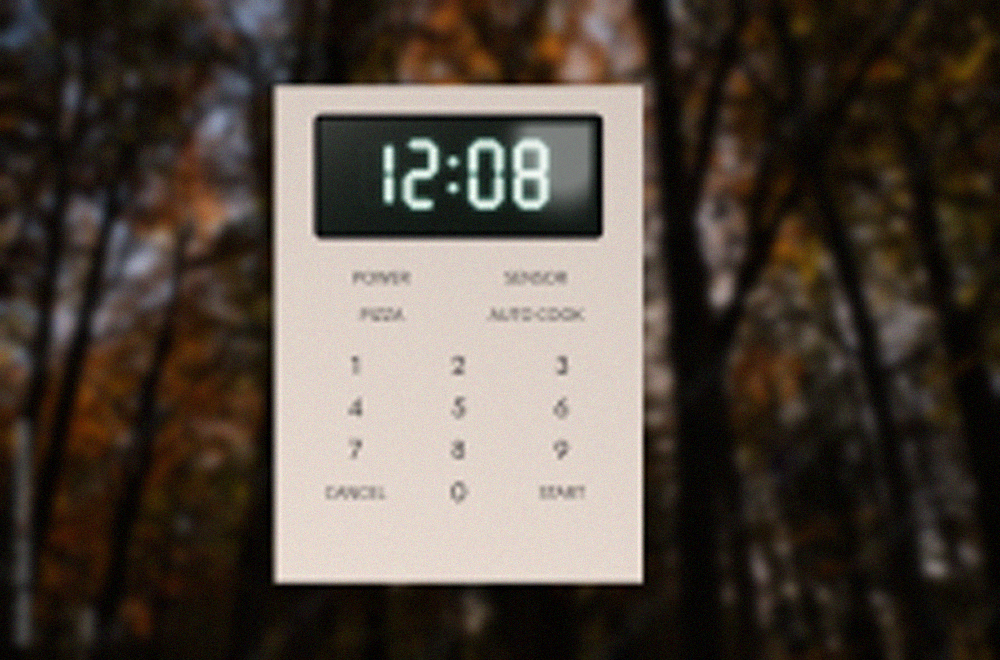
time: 12:08
